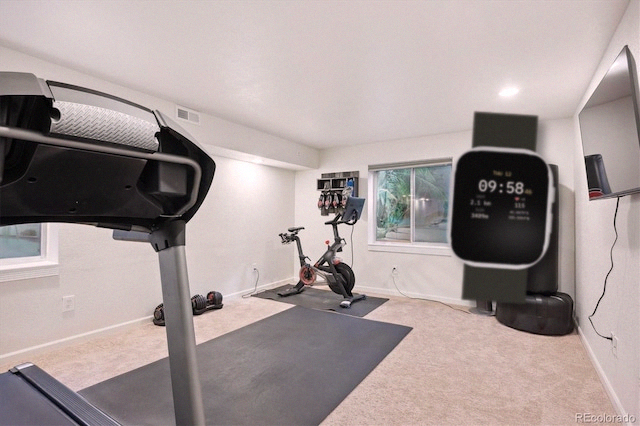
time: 9:58
